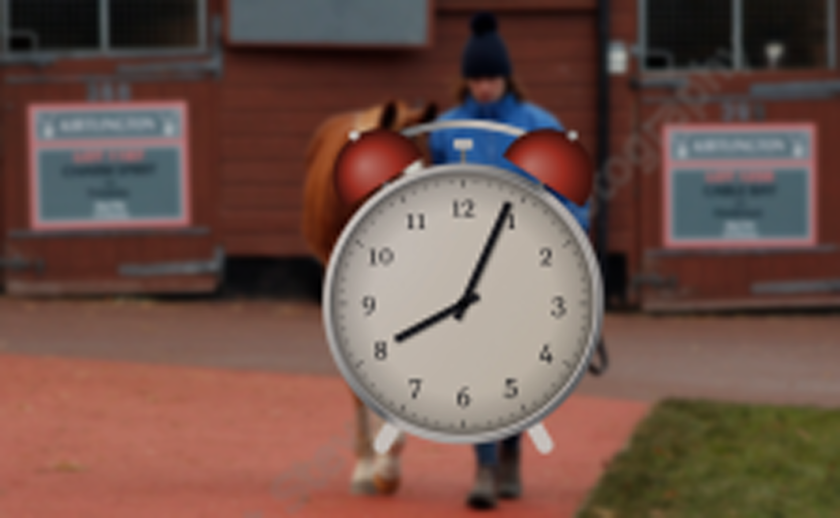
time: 8:04
